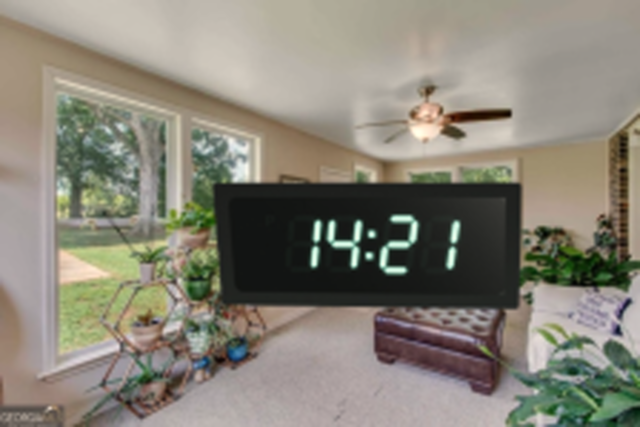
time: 14:21
